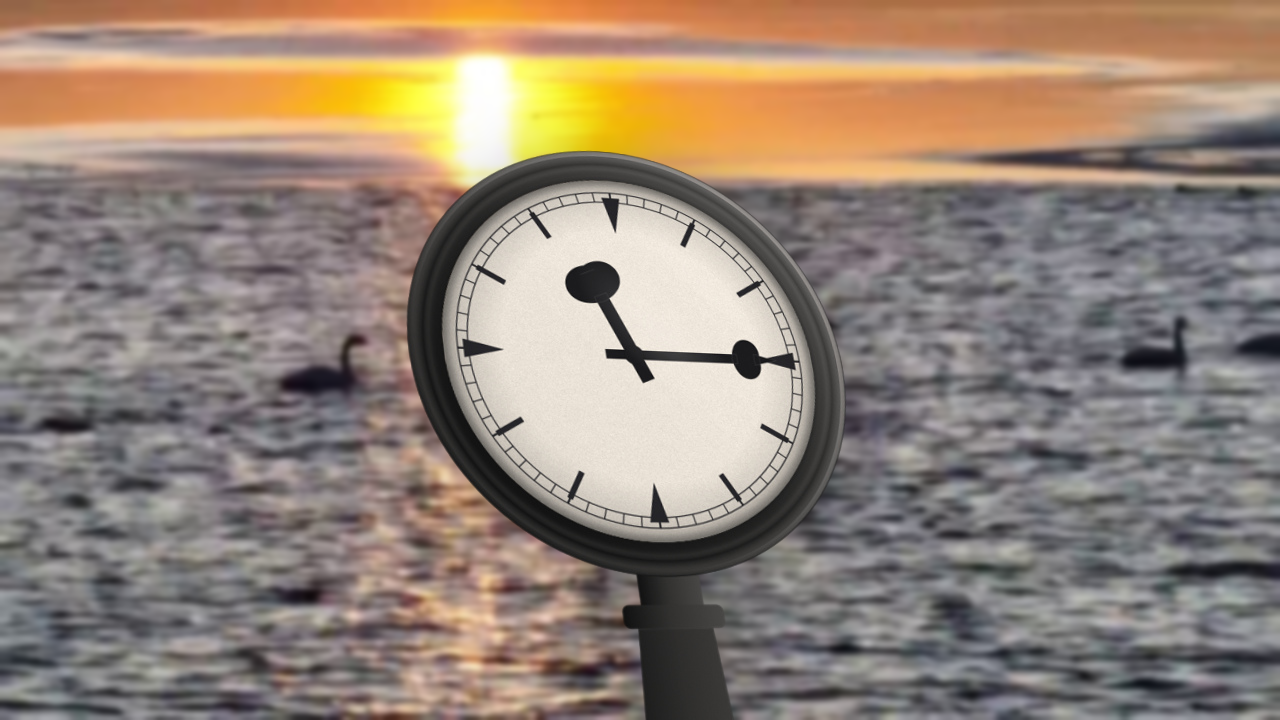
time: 11:15
